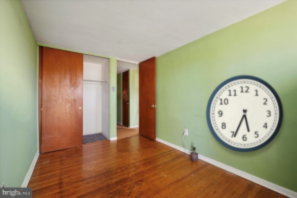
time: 5:34
